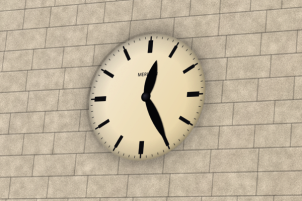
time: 12:25
